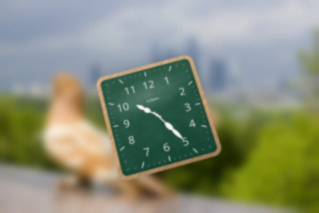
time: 10:25
